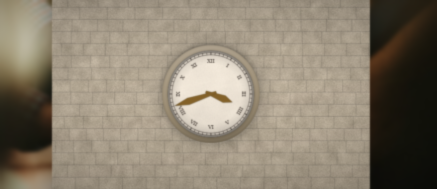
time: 3:42
